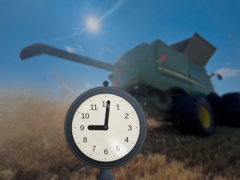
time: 9:01
